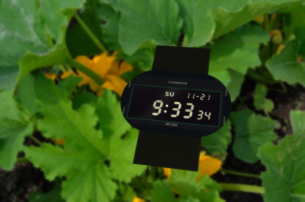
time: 9:33:34
